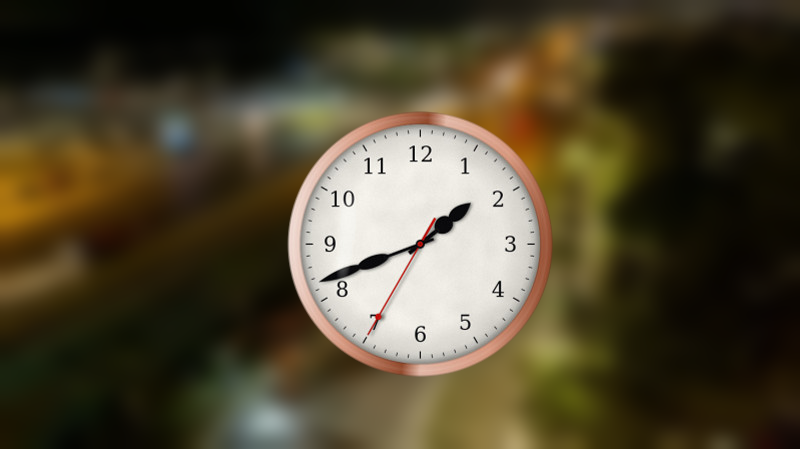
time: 1:41:35
